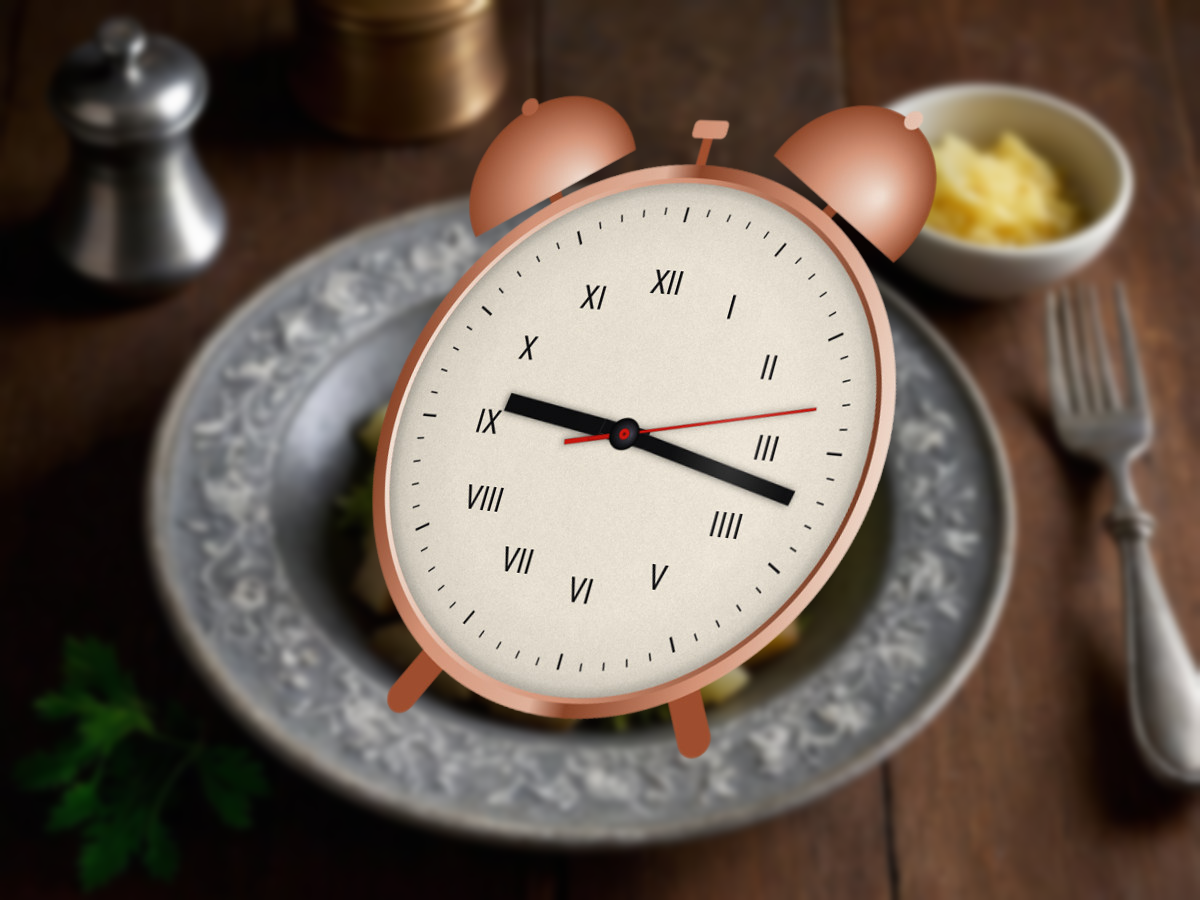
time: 9:17:13
